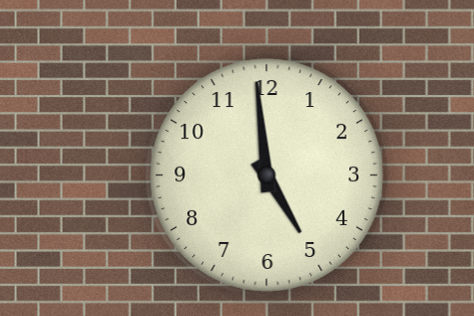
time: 4:59
